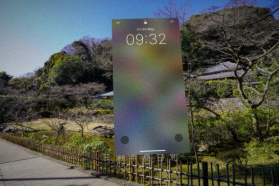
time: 9:32
